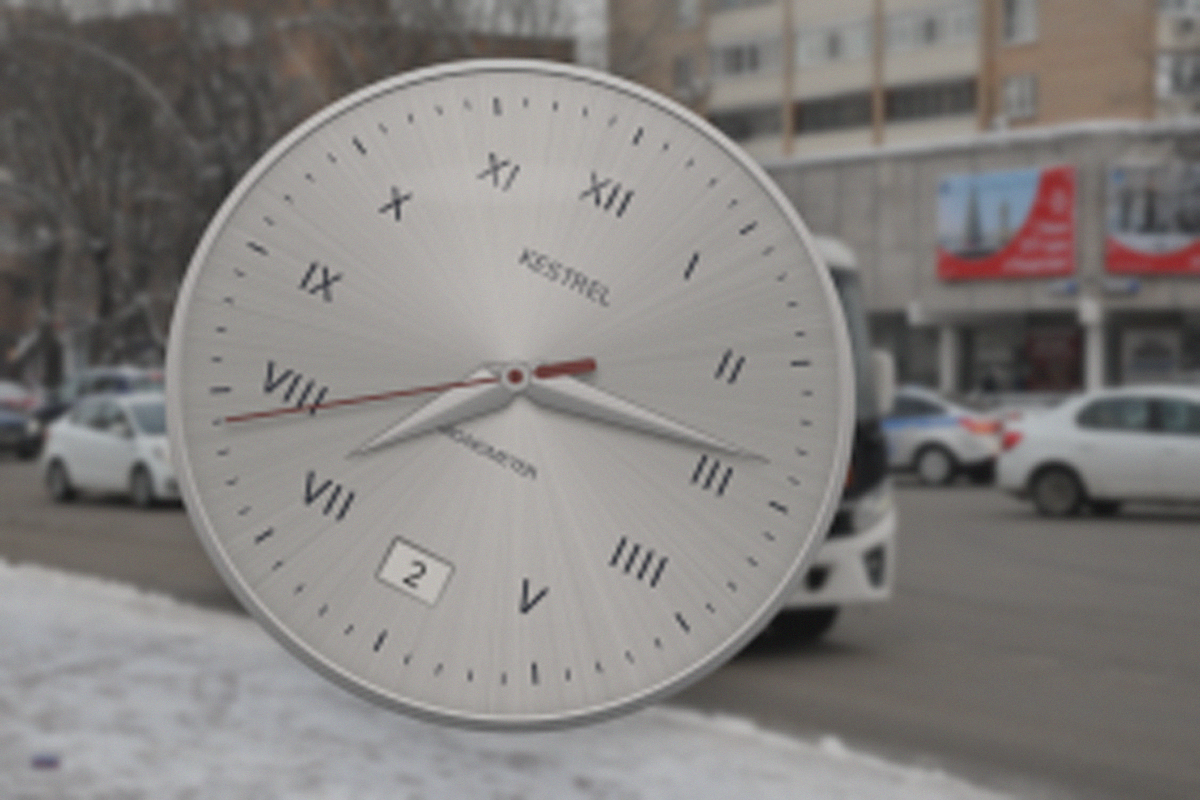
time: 7:13:39
